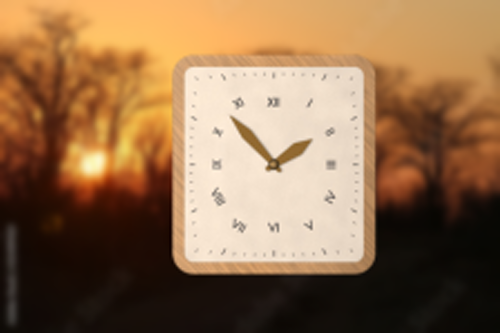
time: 1:53
